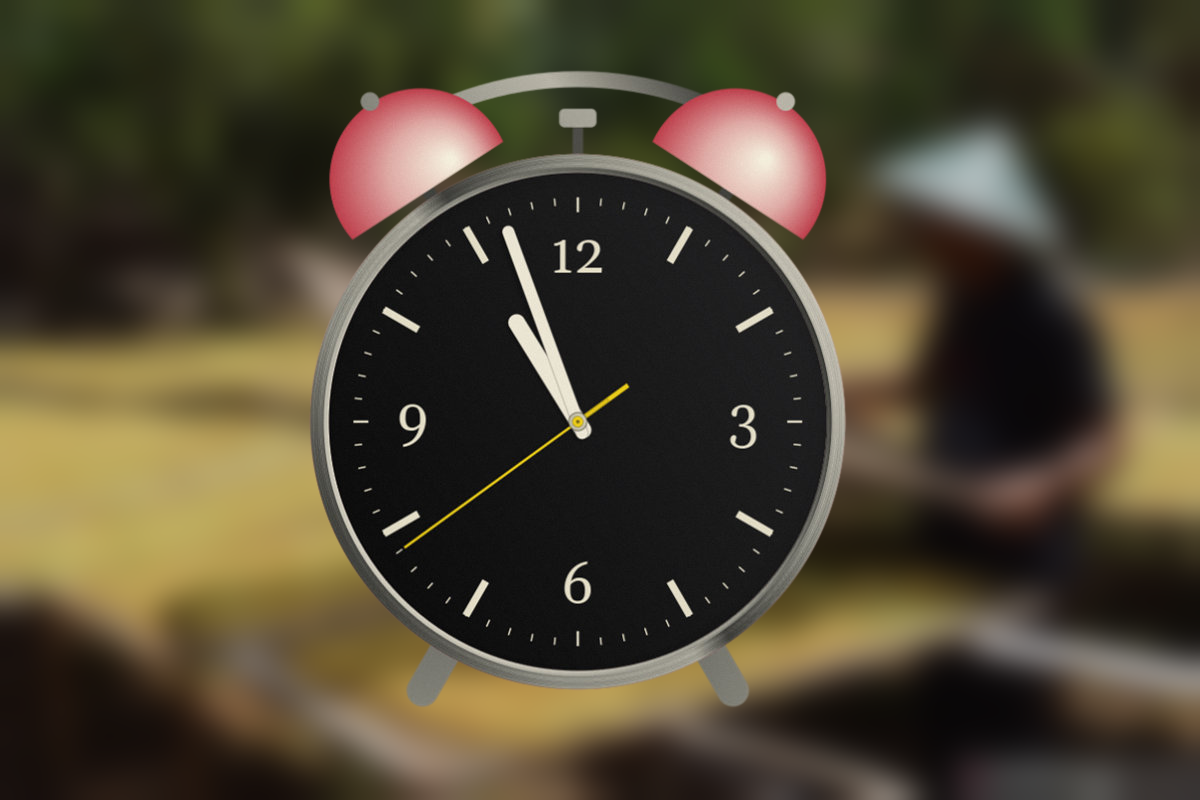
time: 10:56:39
